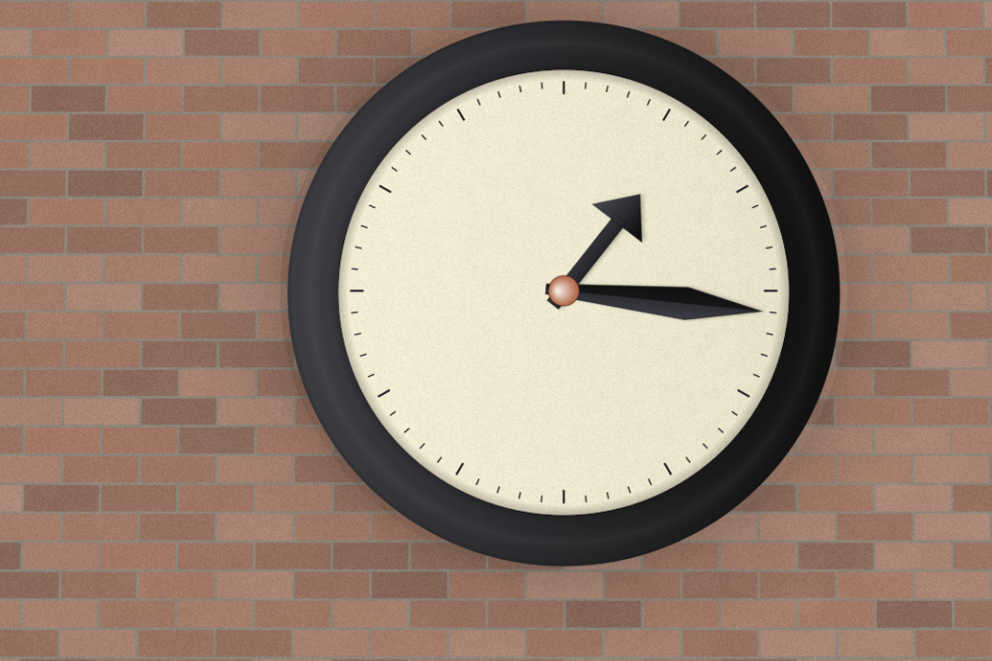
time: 1:16
